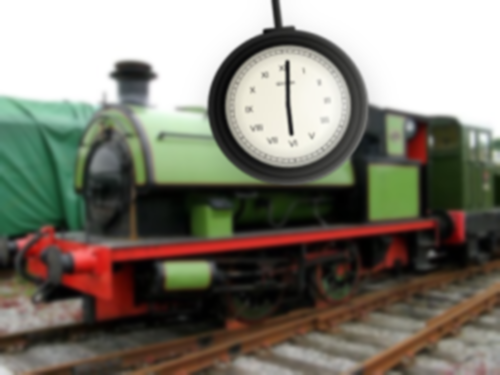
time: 6:01
